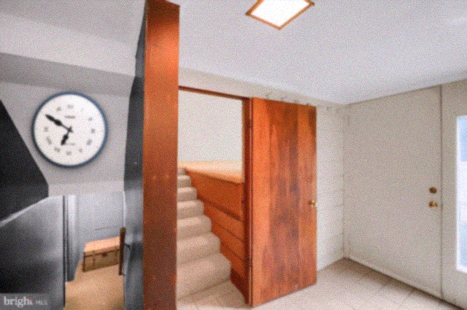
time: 6:50
